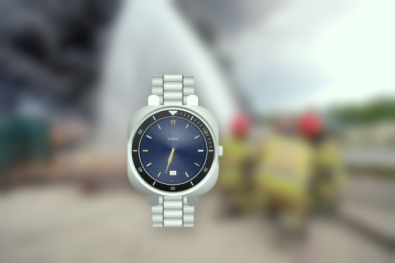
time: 6:33
